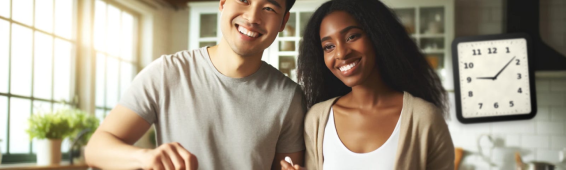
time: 9:08
